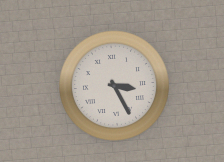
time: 3:26
